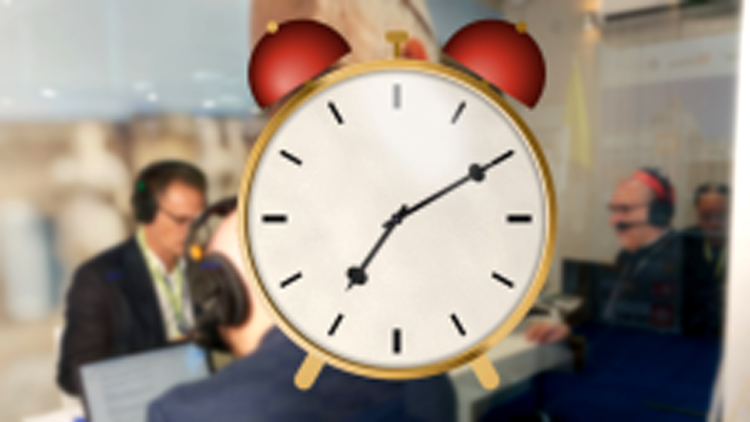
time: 7:10
